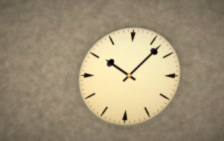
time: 10:07
